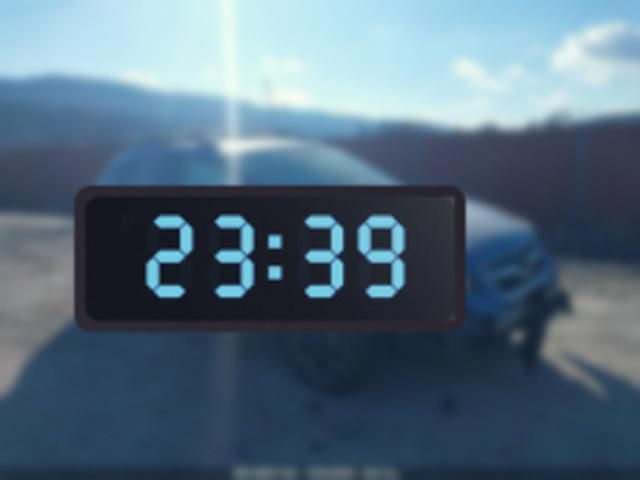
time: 23:39
